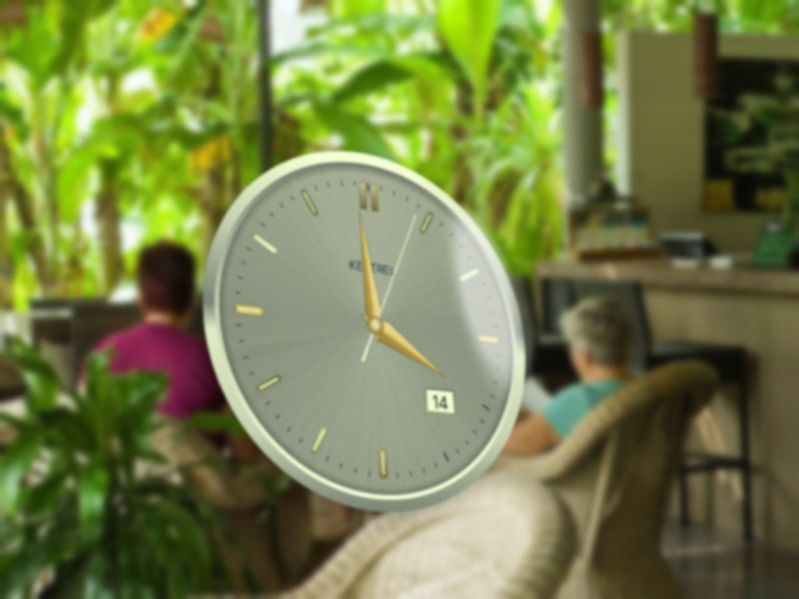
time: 3:59:04
